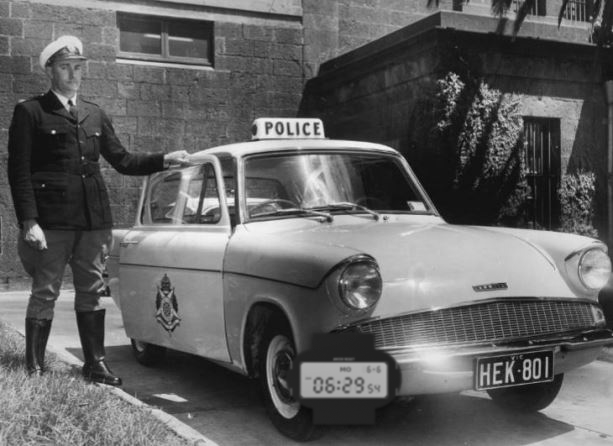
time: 6:29
